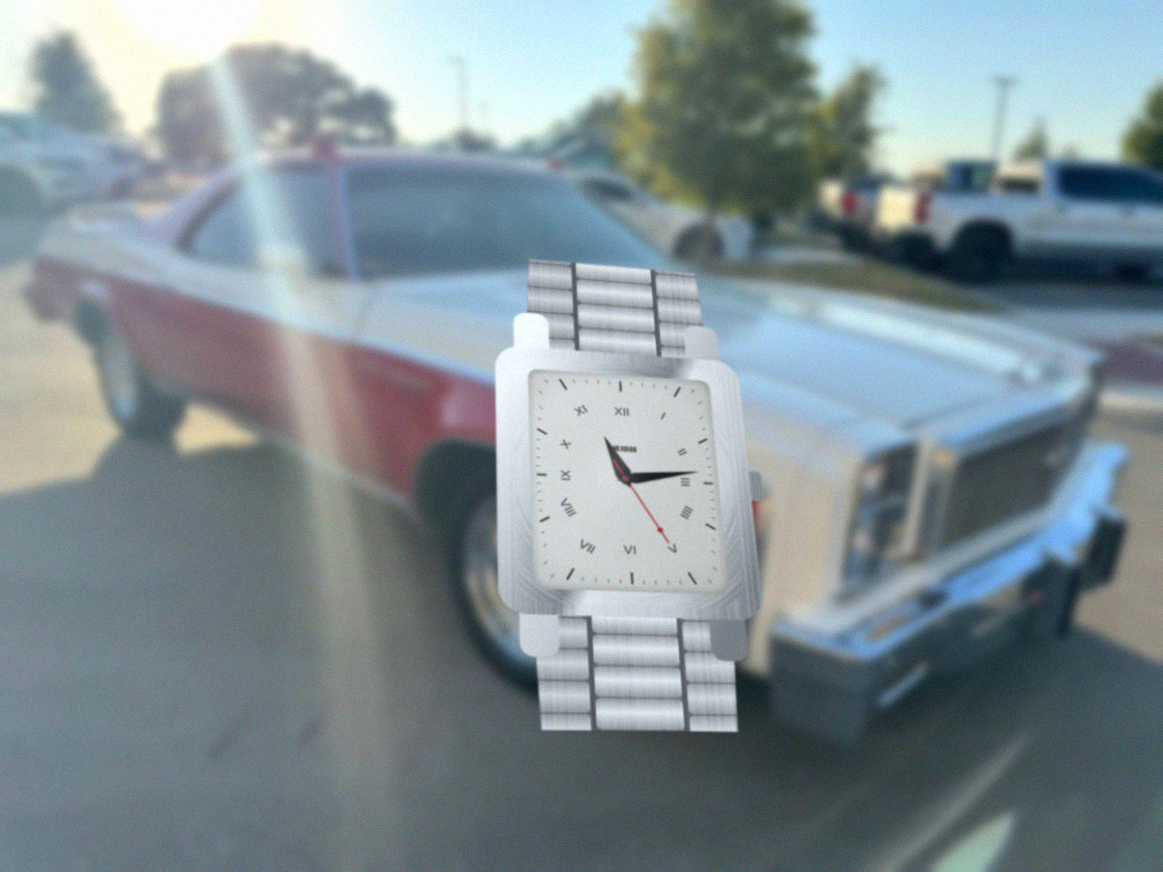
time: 11:13:25
